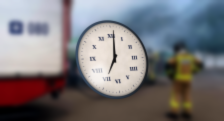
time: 7:01
